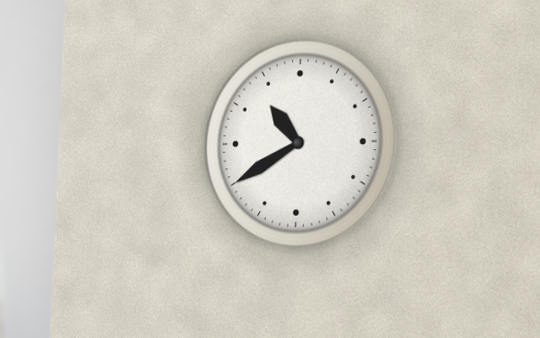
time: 10:40
